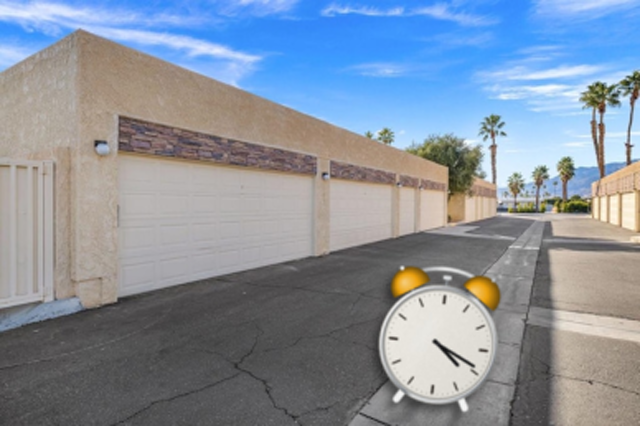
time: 4:19
